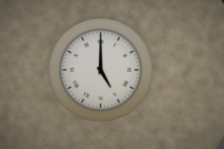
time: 5:00
